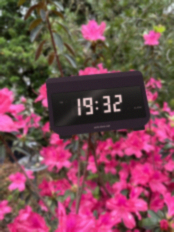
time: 19:32
